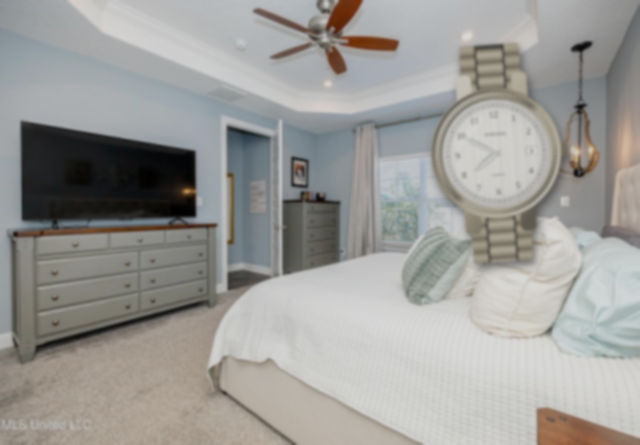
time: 7:50
